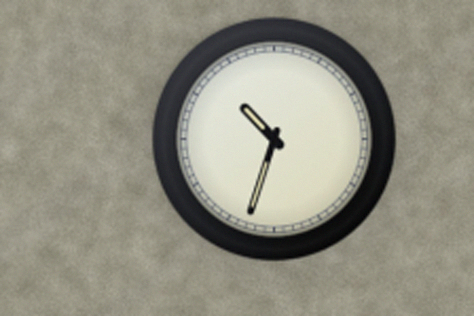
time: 10:33
